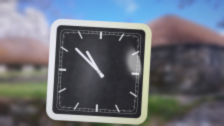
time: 10:52
